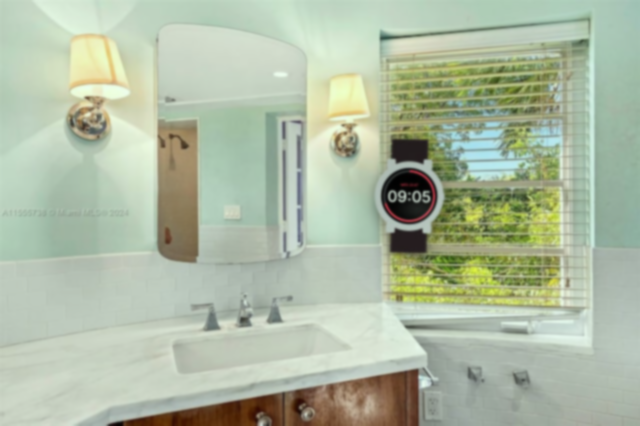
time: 9:05
